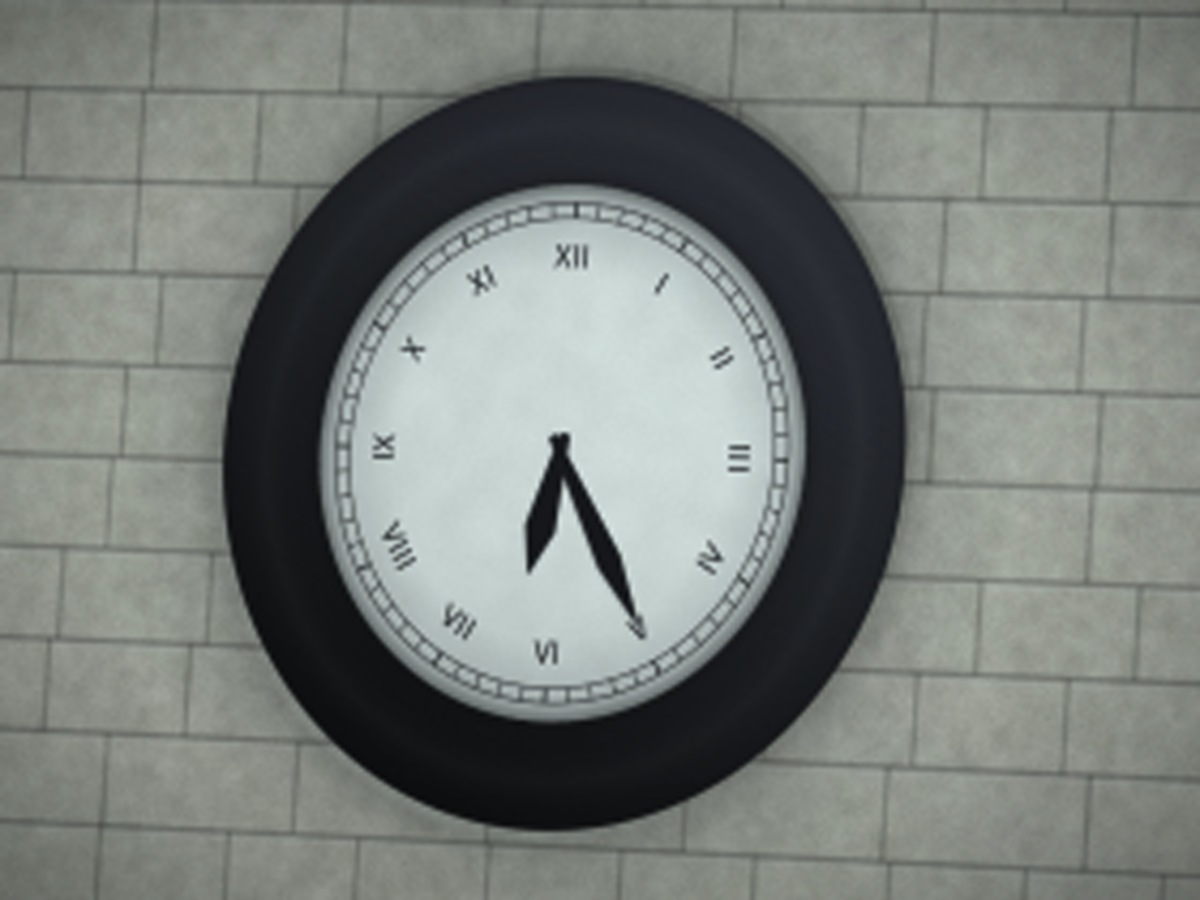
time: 6:25
